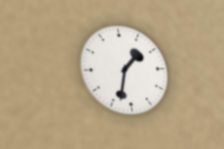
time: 1:33
